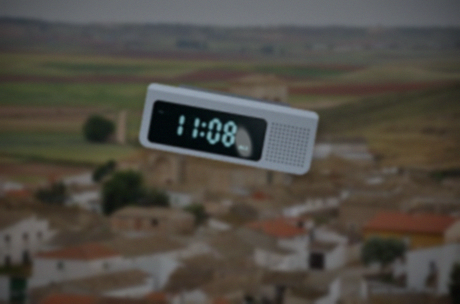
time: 11:08
